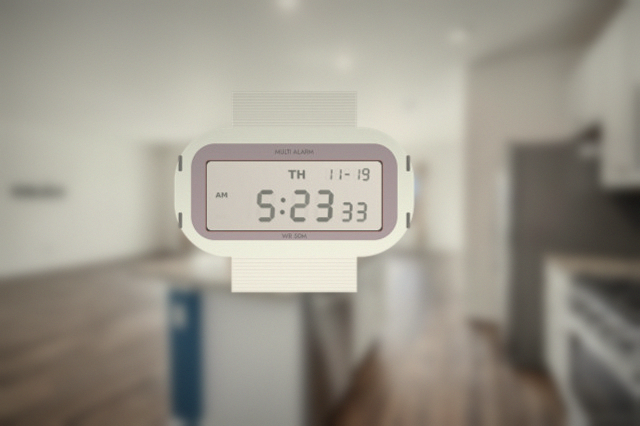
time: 5:23:33
